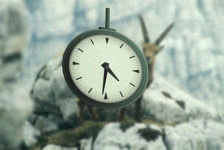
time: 4:31
